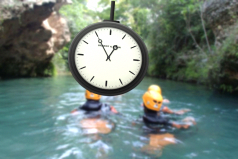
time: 12:55
